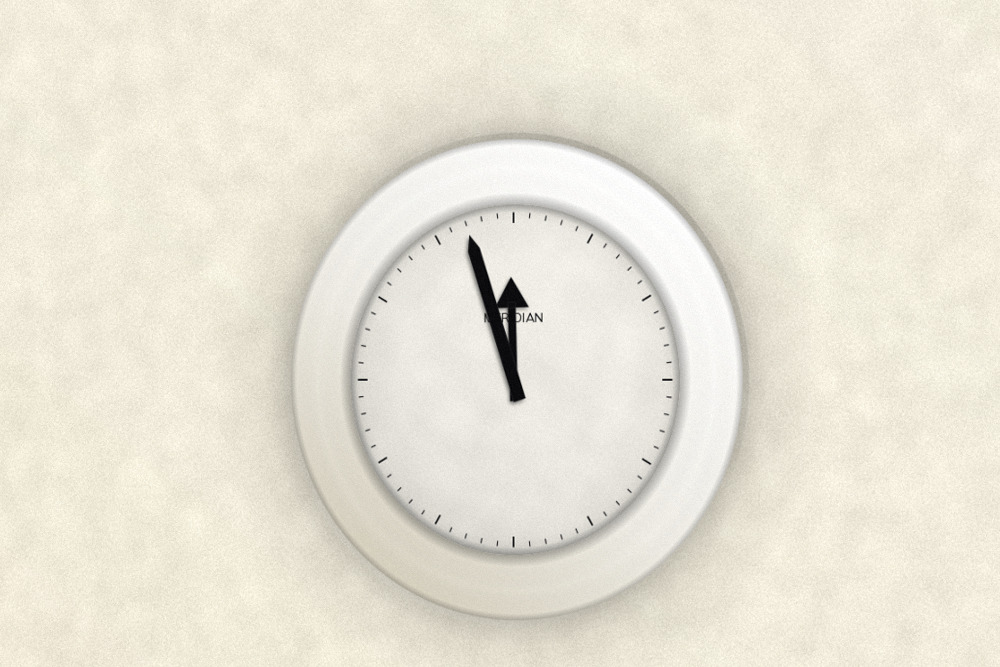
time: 11:57
